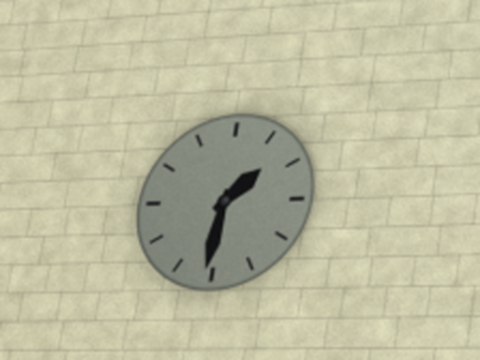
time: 1:31
